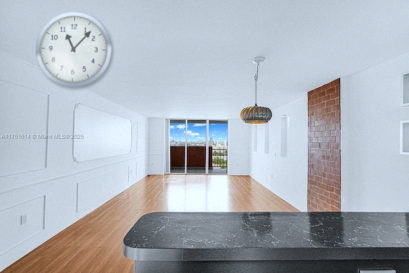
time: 11:07
